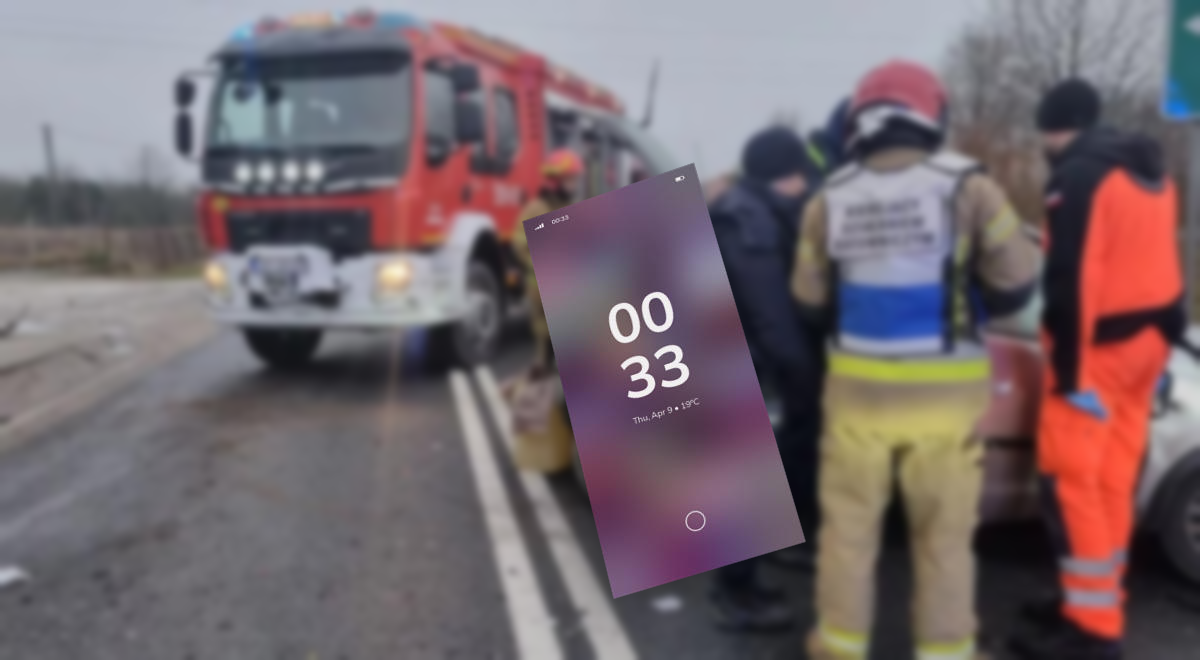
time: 0:33
